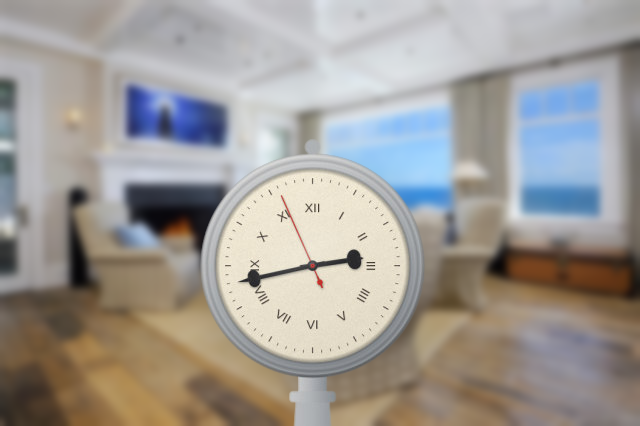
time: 2:42:56
